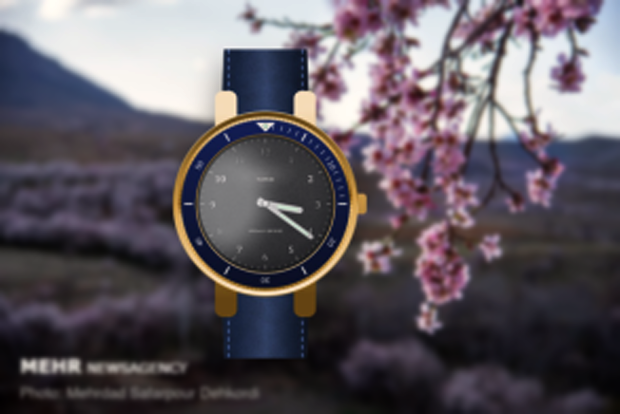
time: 3:21
